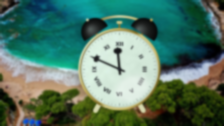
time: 11:49
